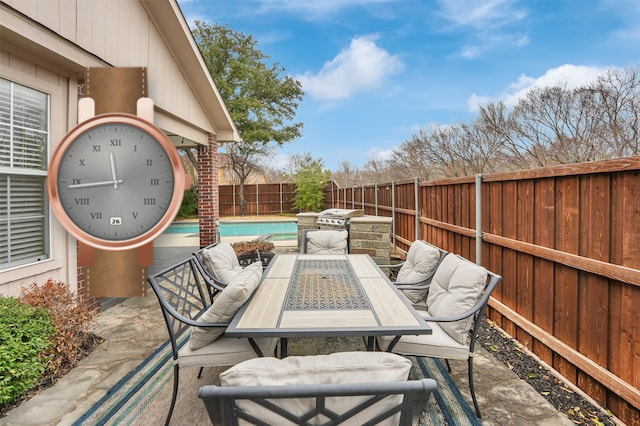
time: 11:44
